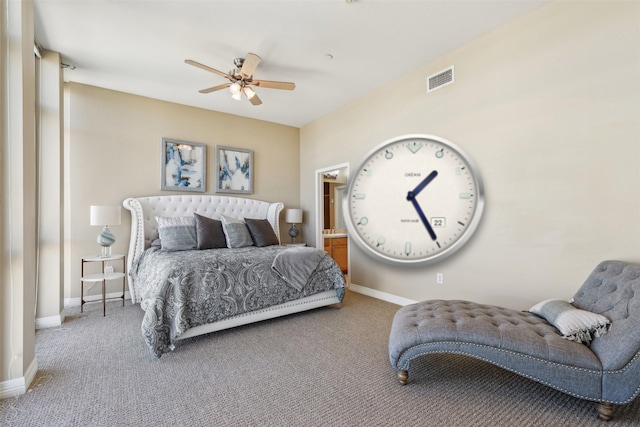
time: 1:25
